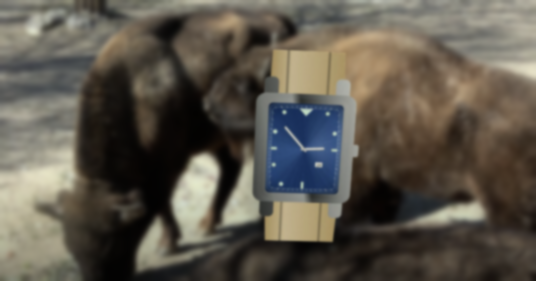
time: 2:53
